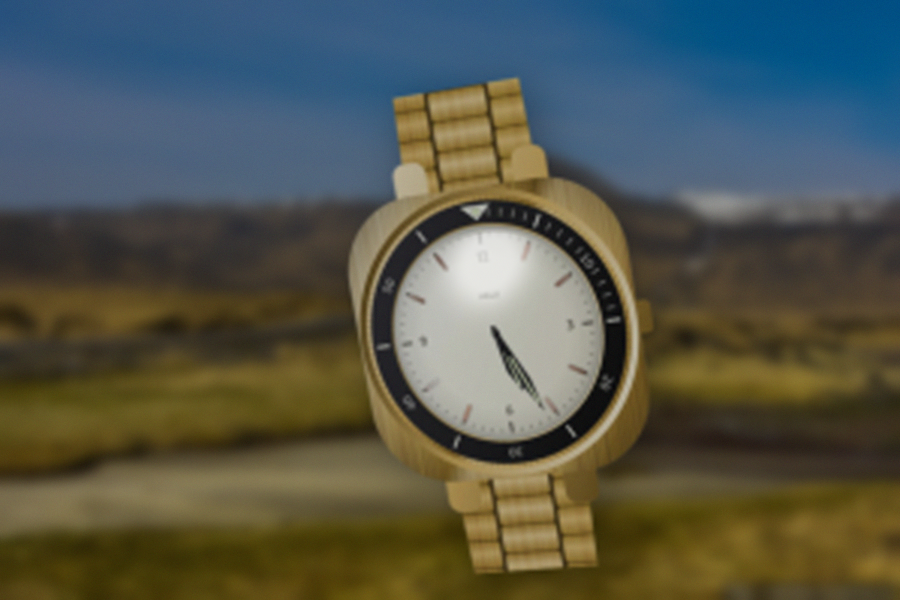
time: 5:26
